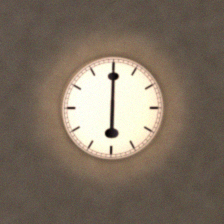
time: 6:00
